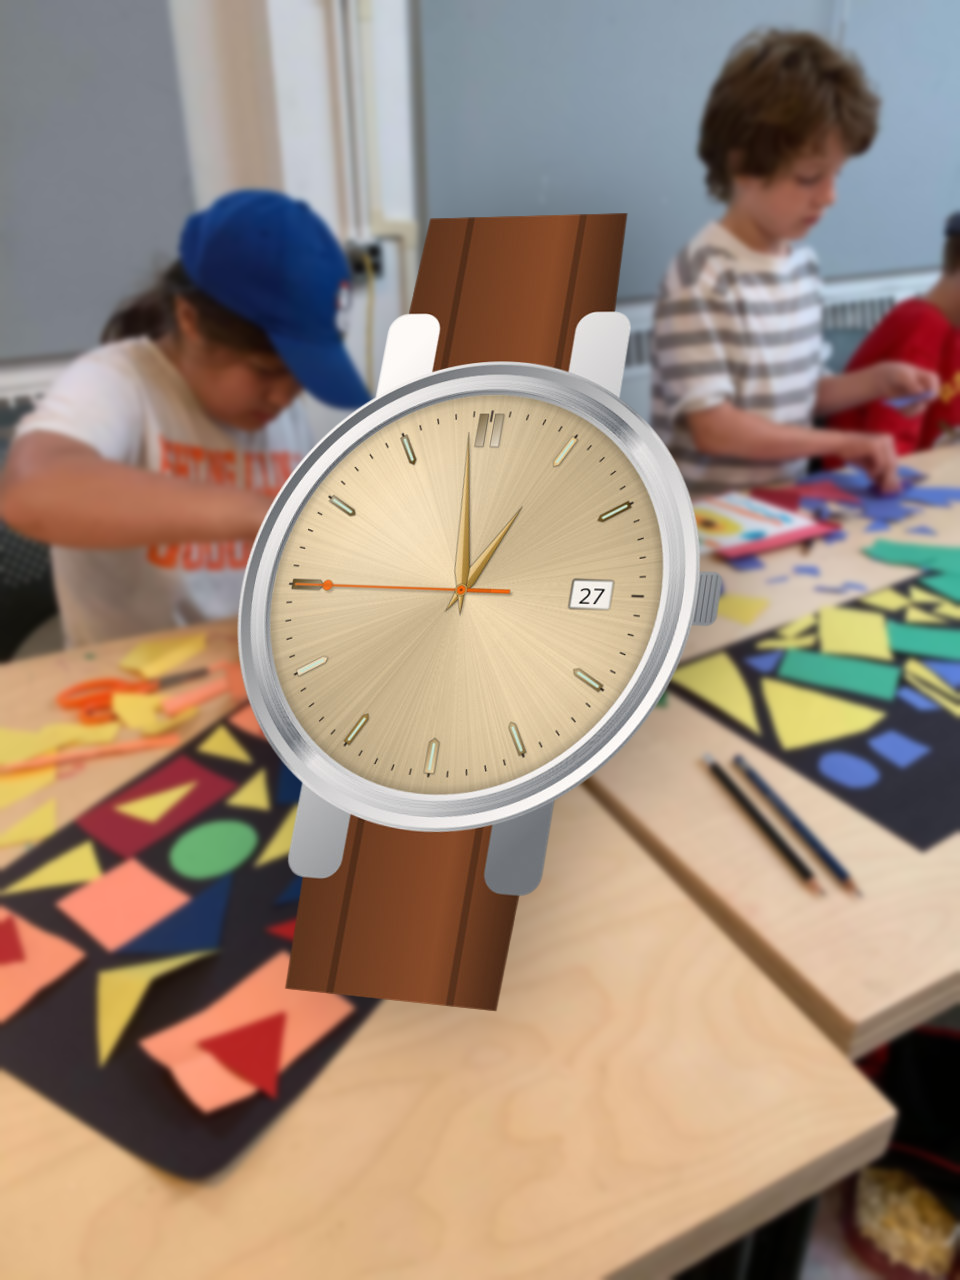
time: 12:58:45
